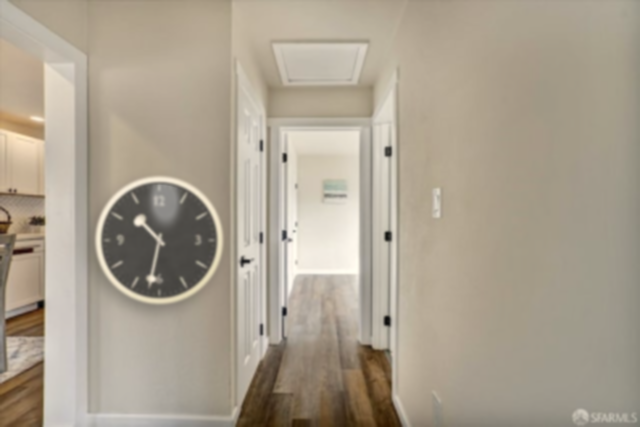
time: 10:32
